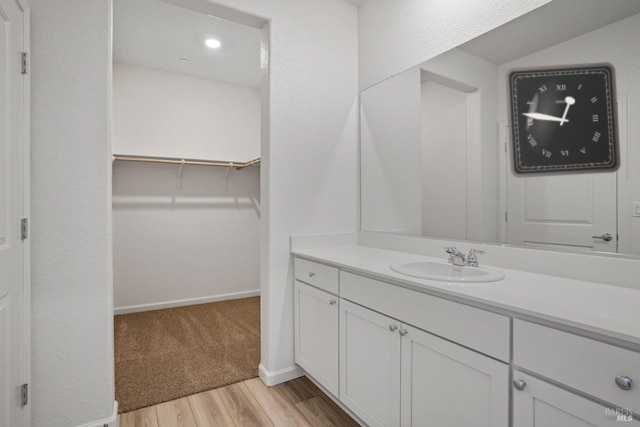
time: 12:47
